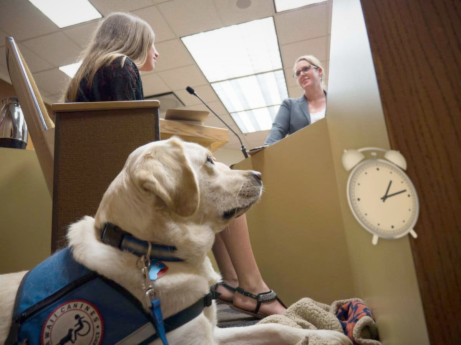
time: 1:13
